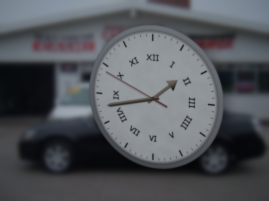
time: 1:42:49
